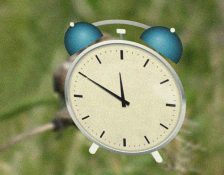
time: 11:50
